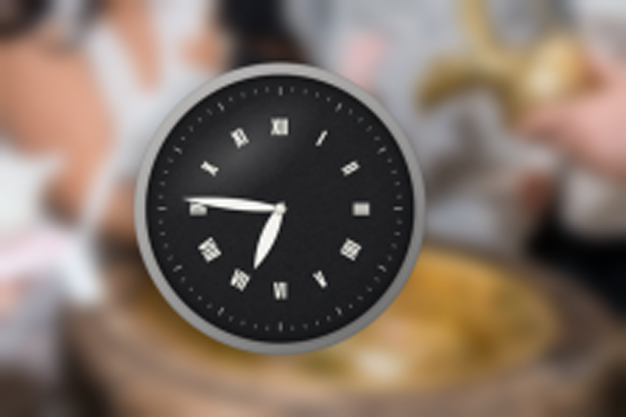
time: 6:46
